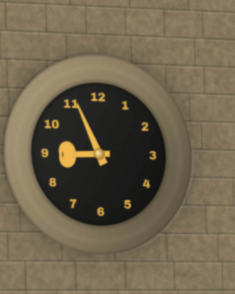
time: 8:56
